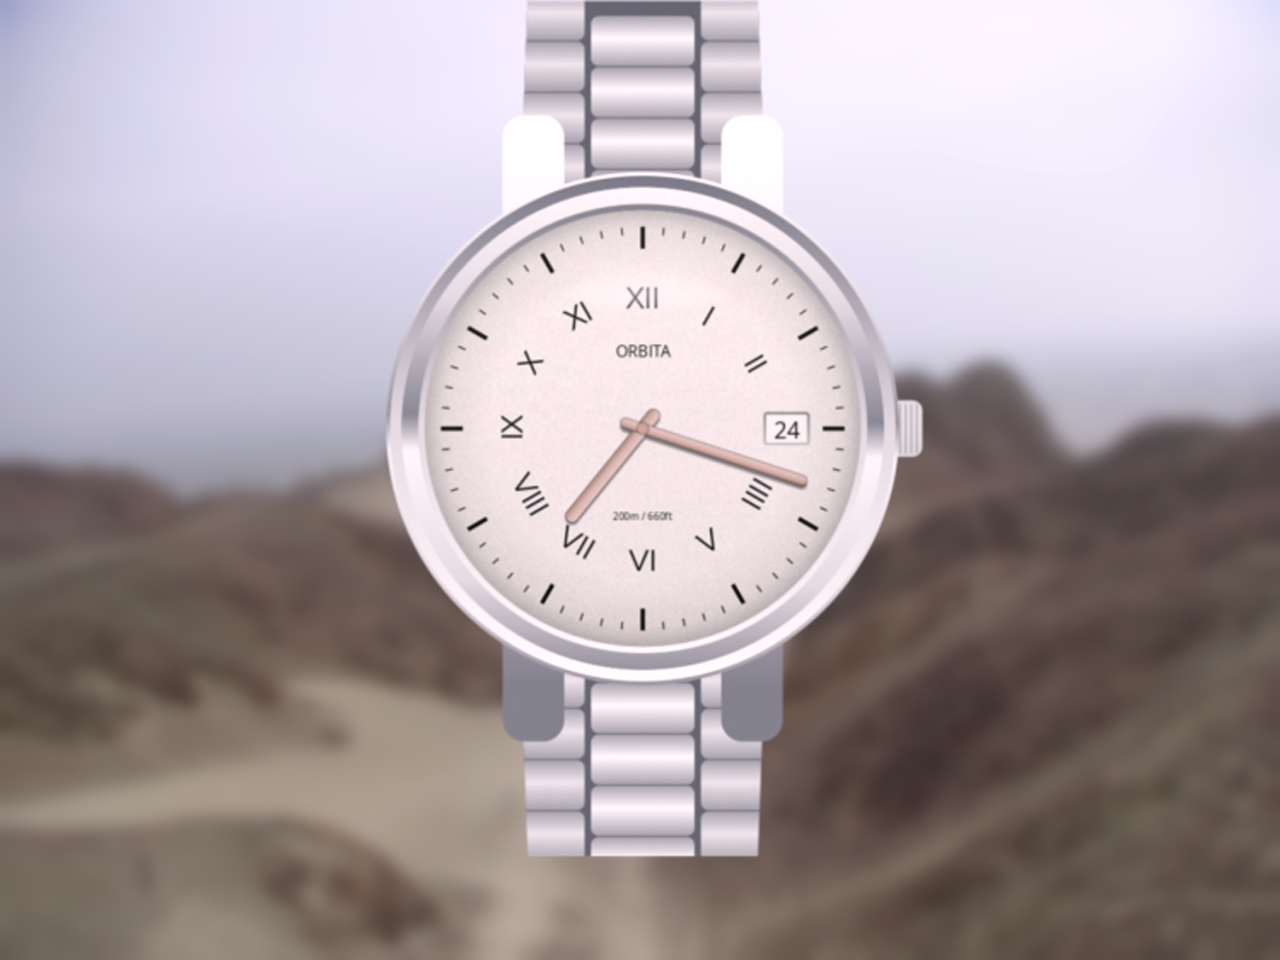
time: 7:18
